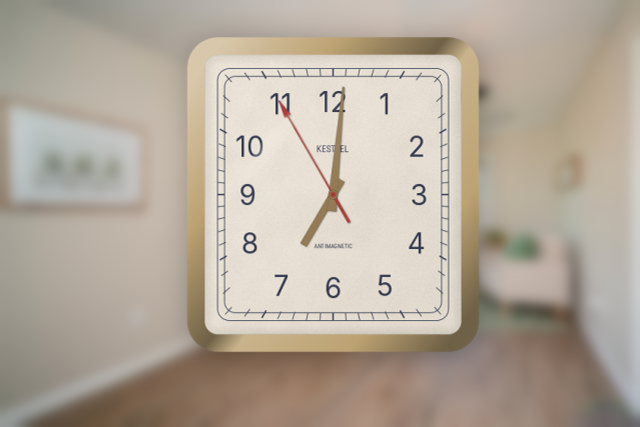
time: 7:00:55
